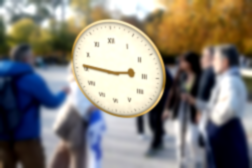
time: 2:46
